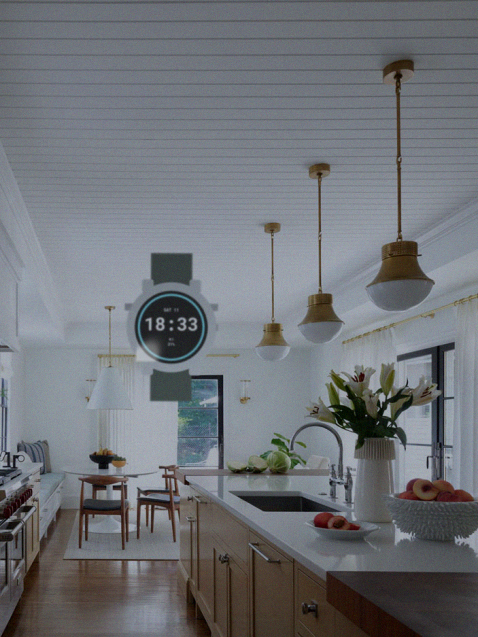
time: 18:33
